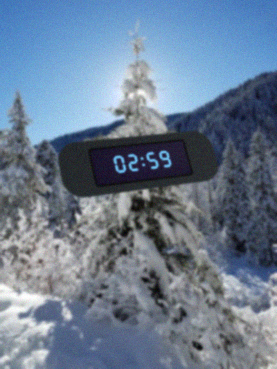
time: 2:59
